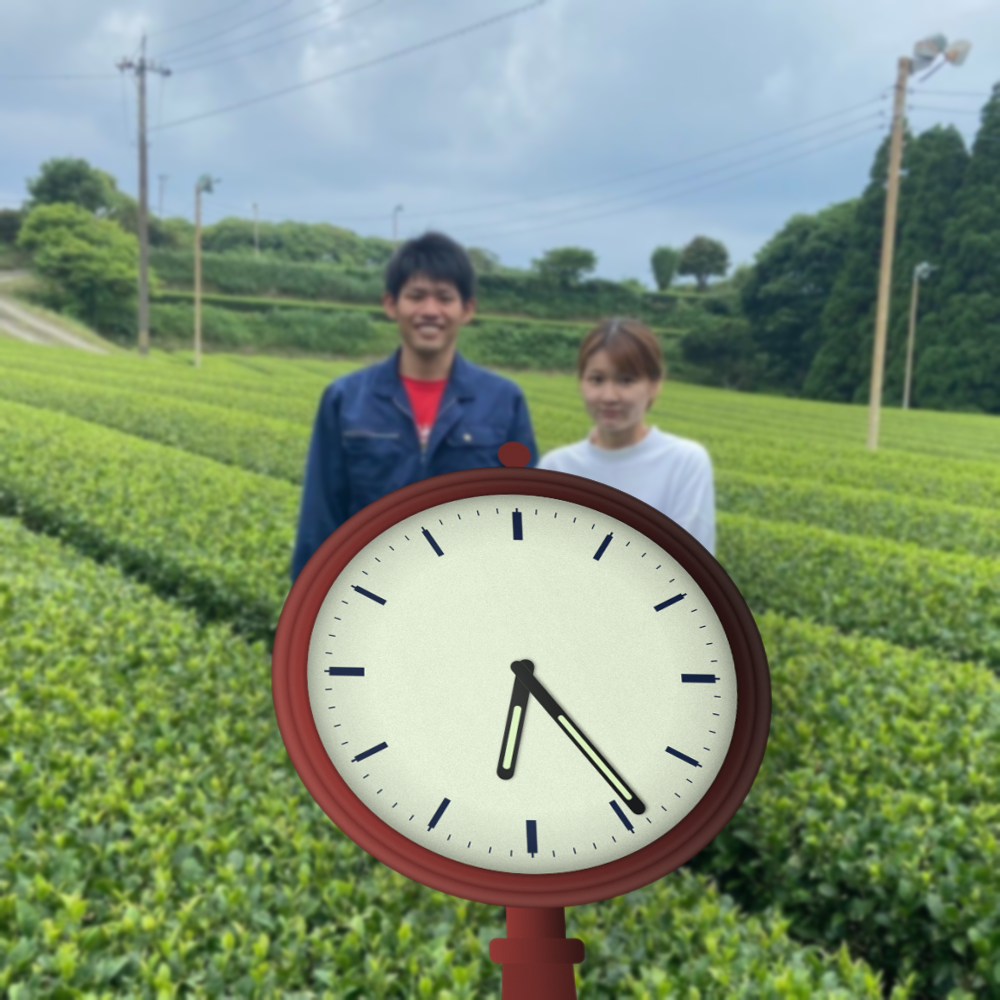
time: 6:24
